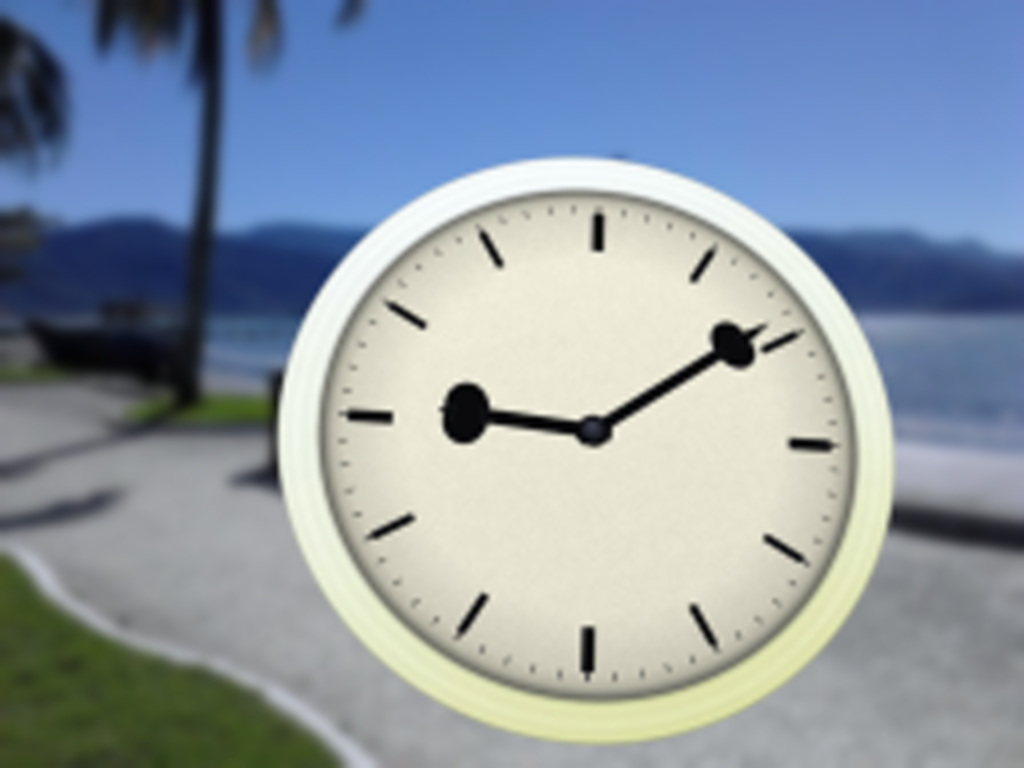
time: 9:09
